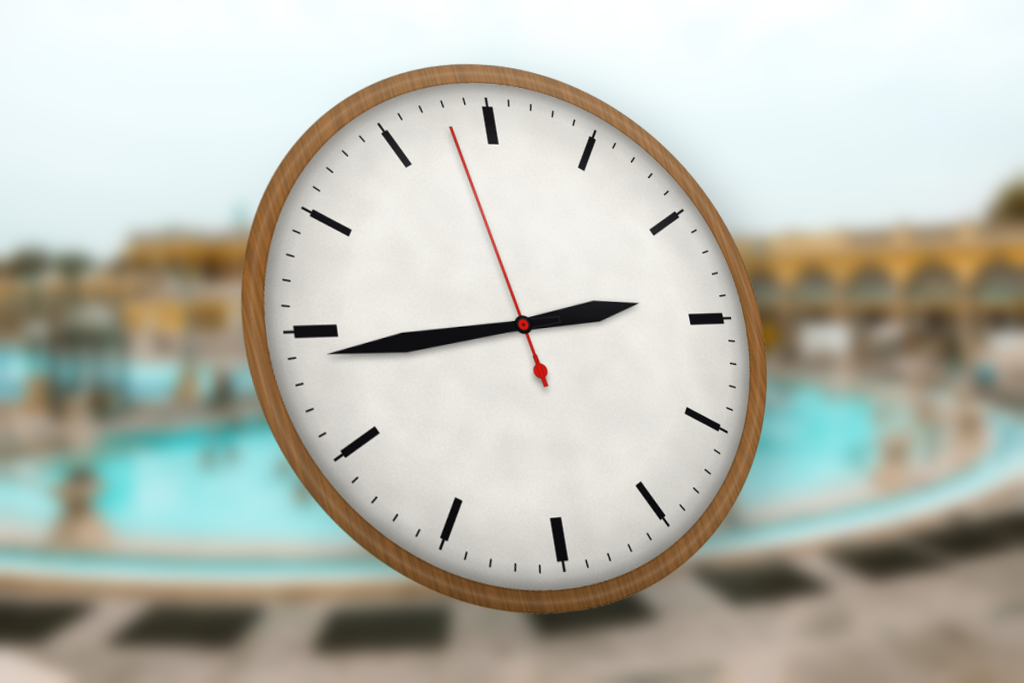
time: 2:43:58
